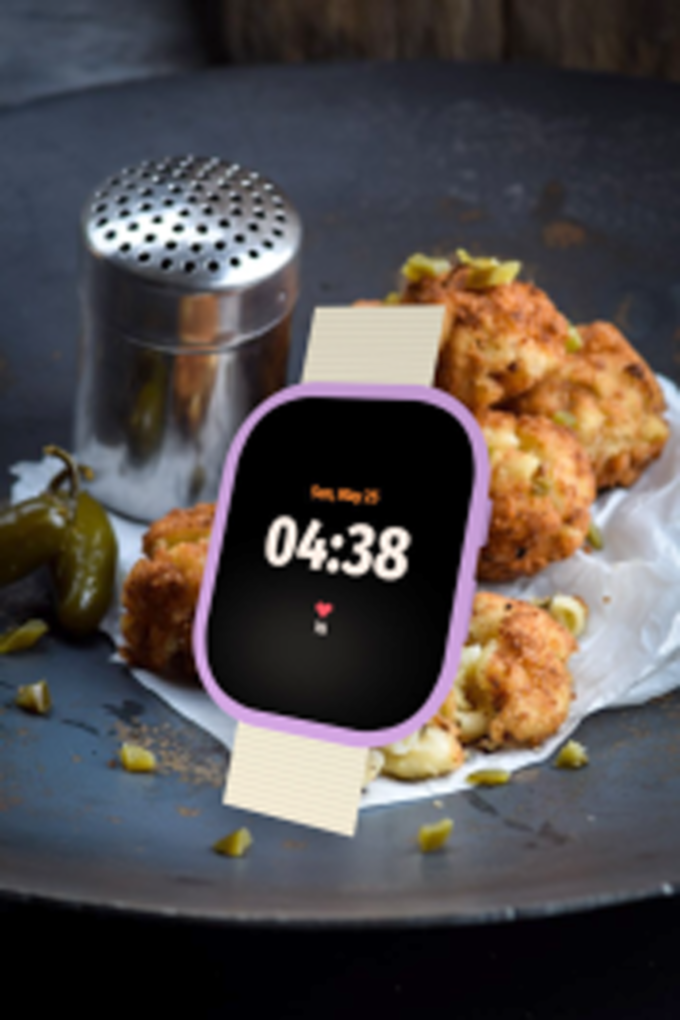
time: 4:38
